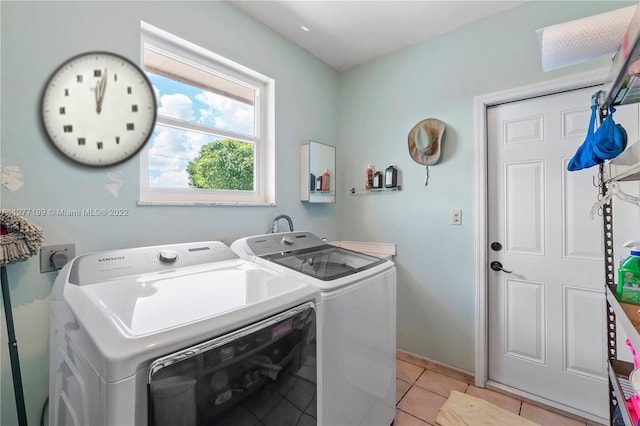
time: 12:02
